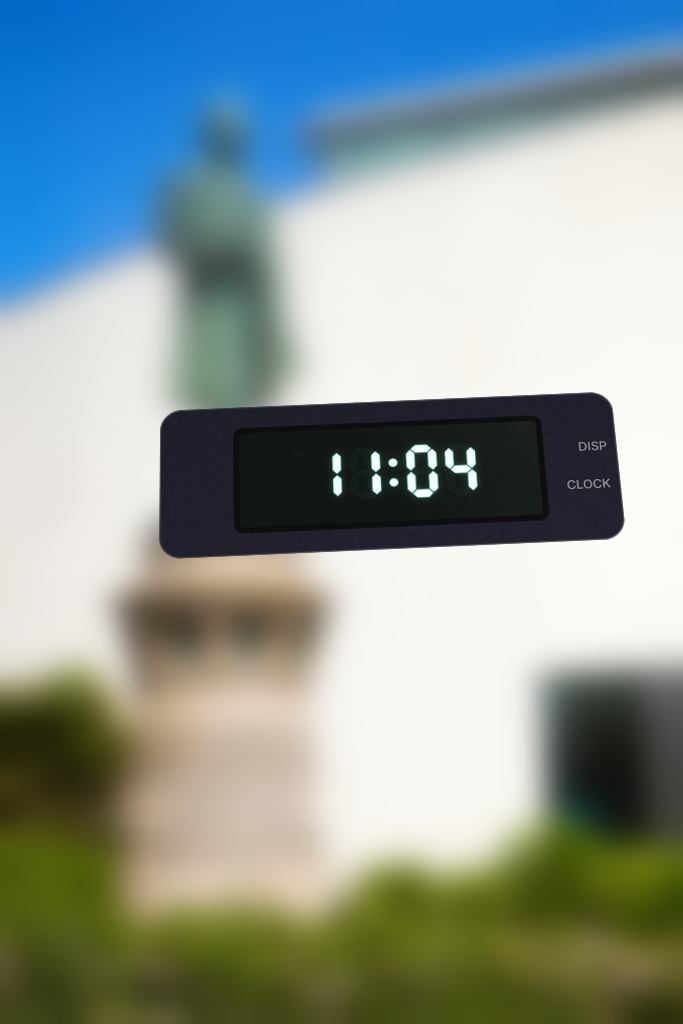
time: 11:04
